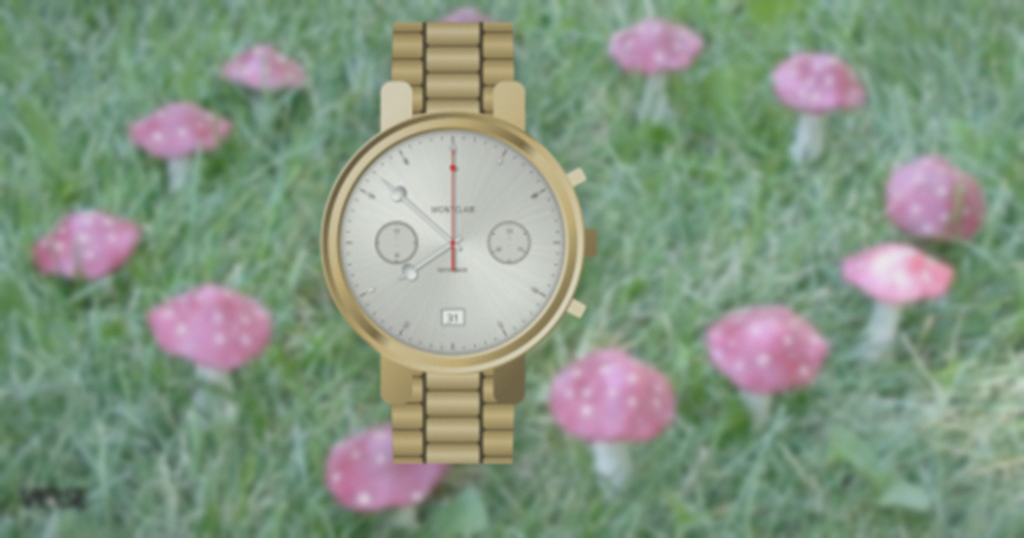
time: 7:52
